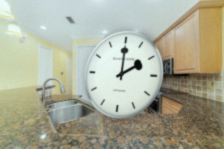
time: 2:00
